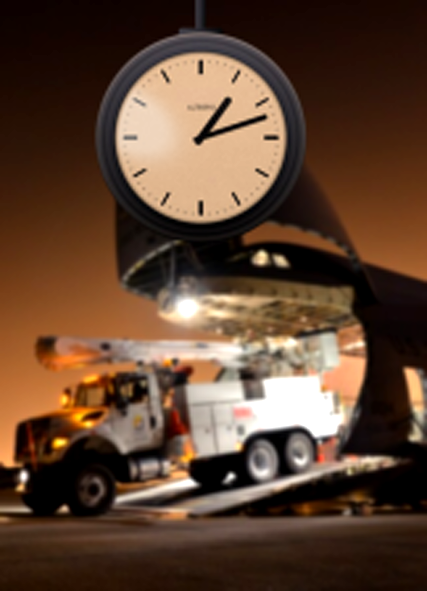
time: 1:12
